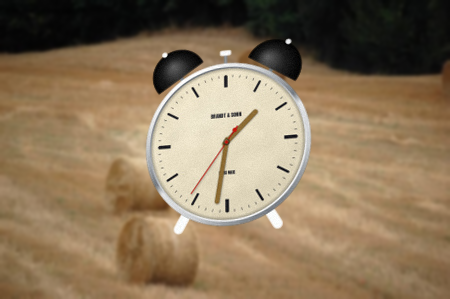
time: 1:31:36
